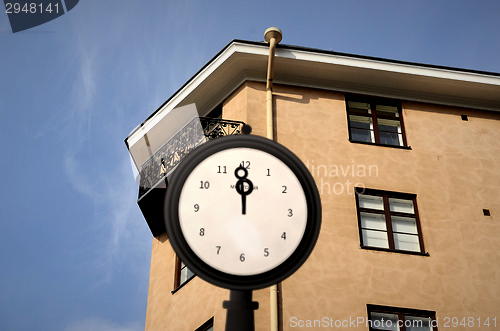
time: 11:59
